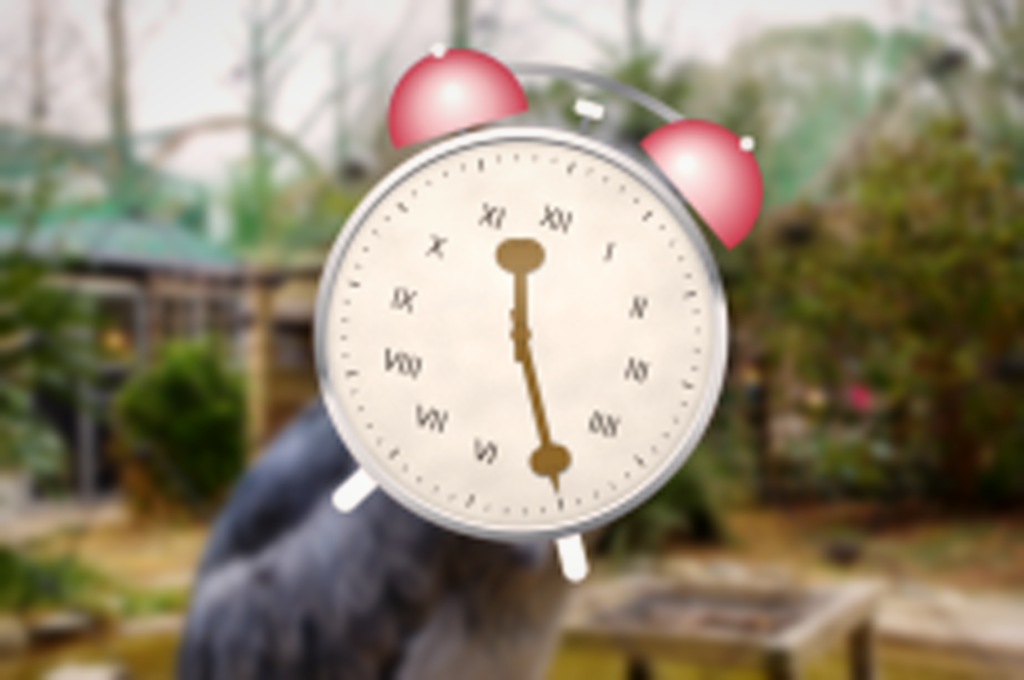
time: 11:25
